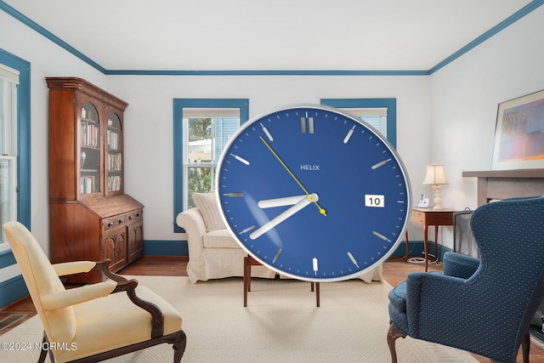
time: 8:38:54
